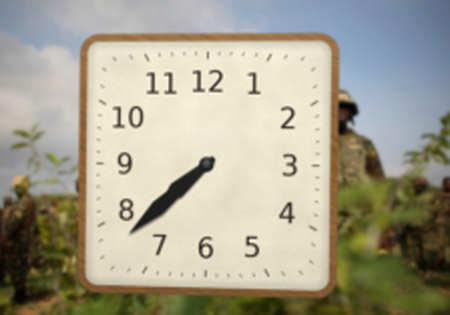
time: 7:38
